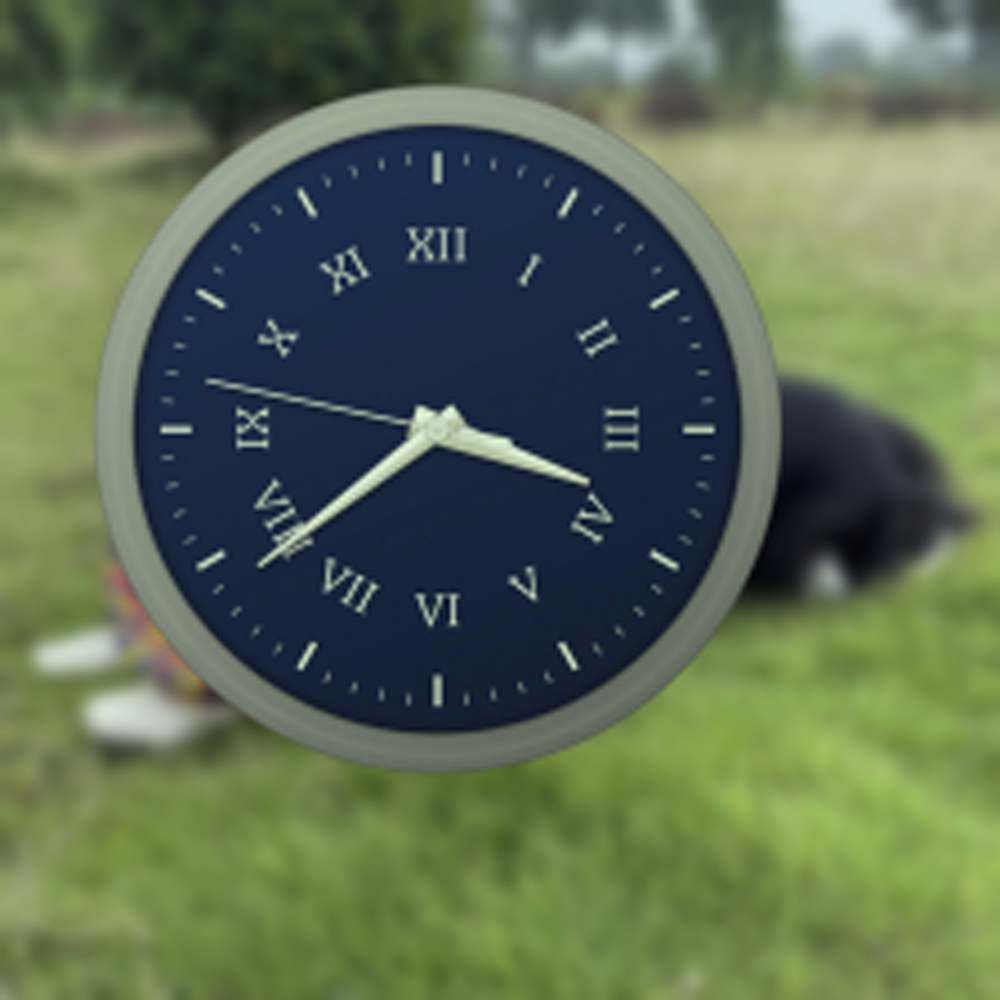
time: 3:38:47
